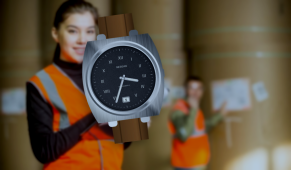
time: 3:34
